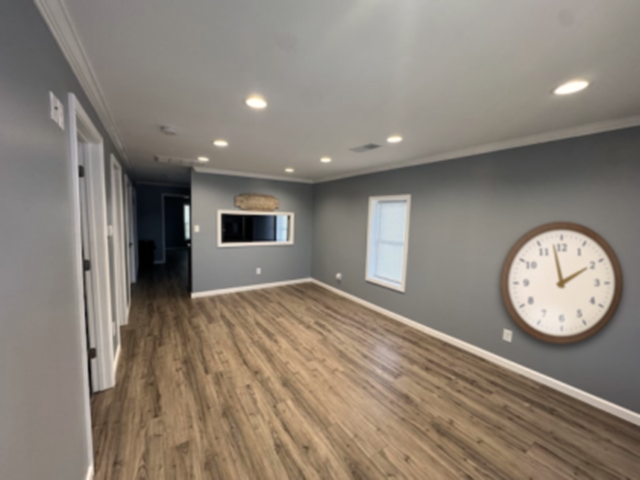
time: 1:58
